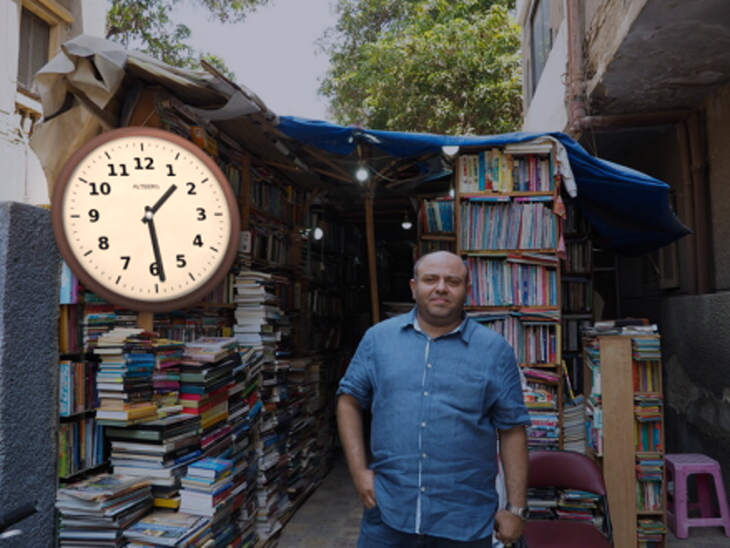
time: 1:29
